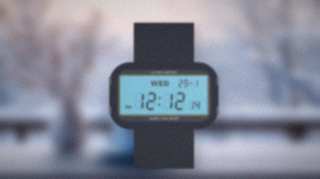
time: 12:12
